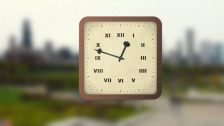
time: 12:48
